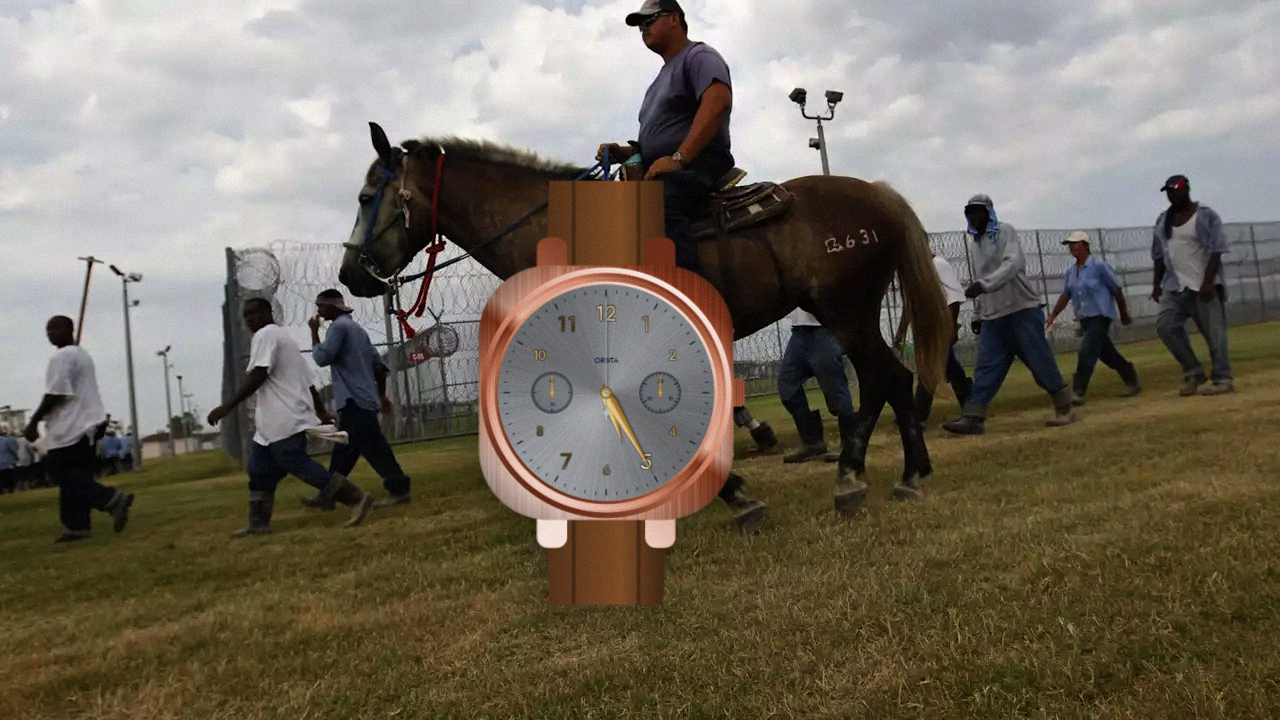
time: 5:25
